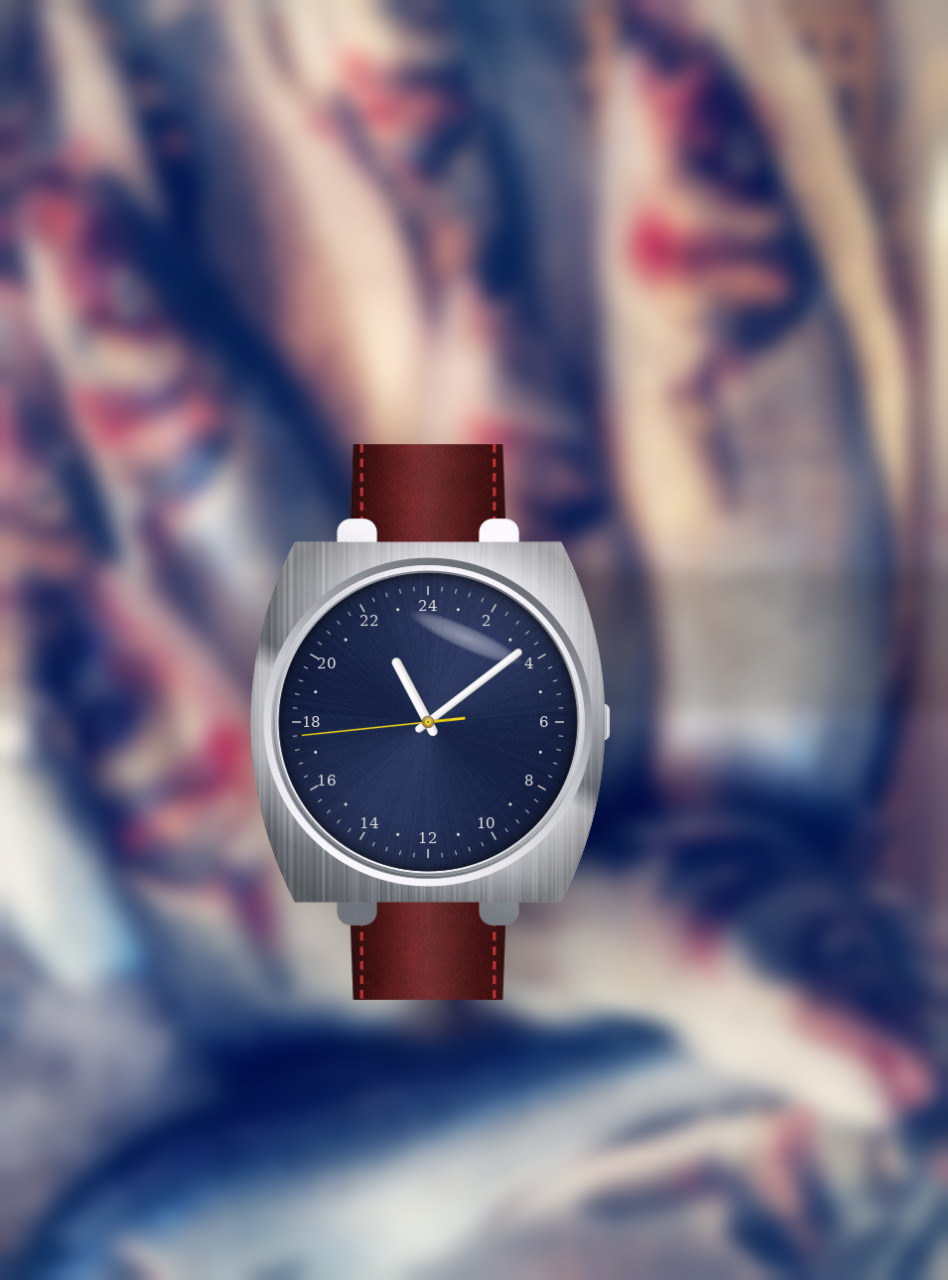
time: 22:08:44
